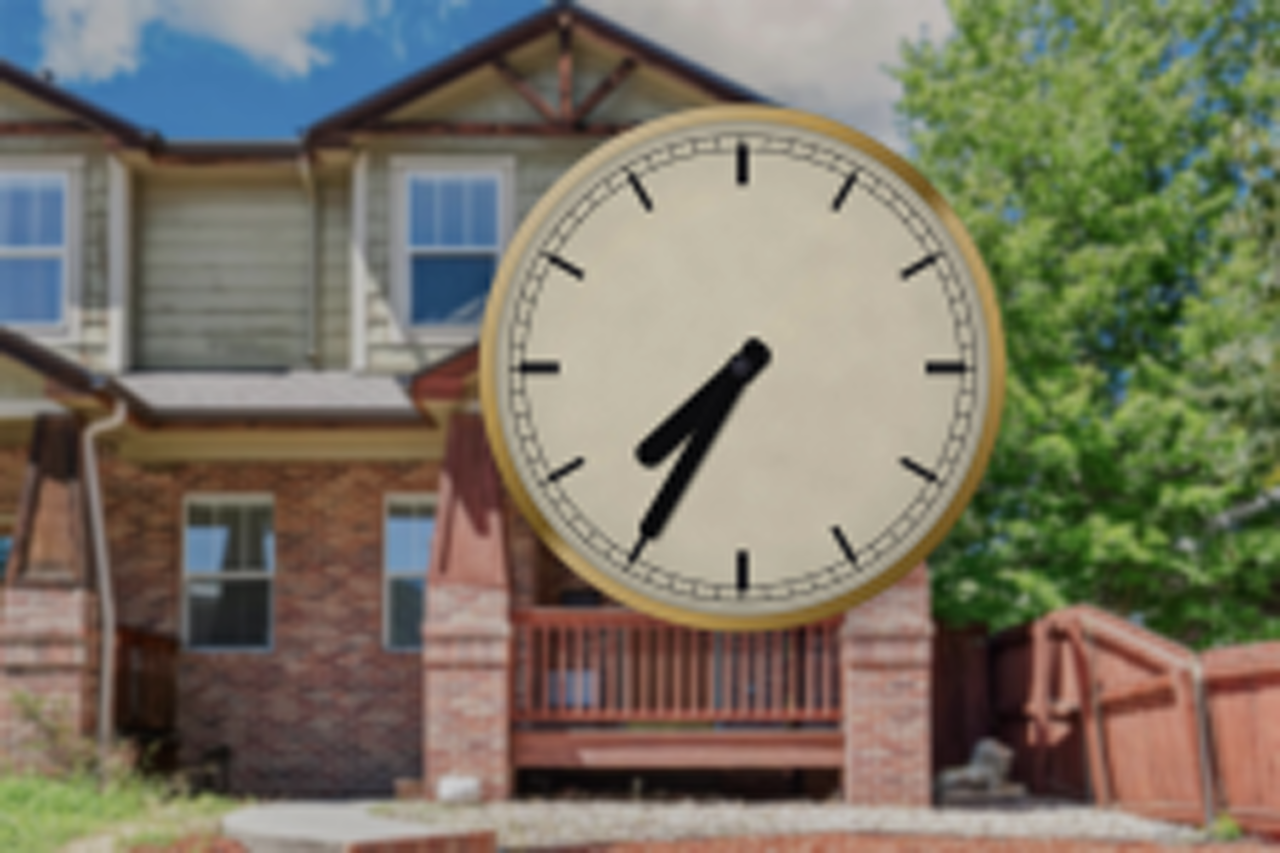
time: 7:35
